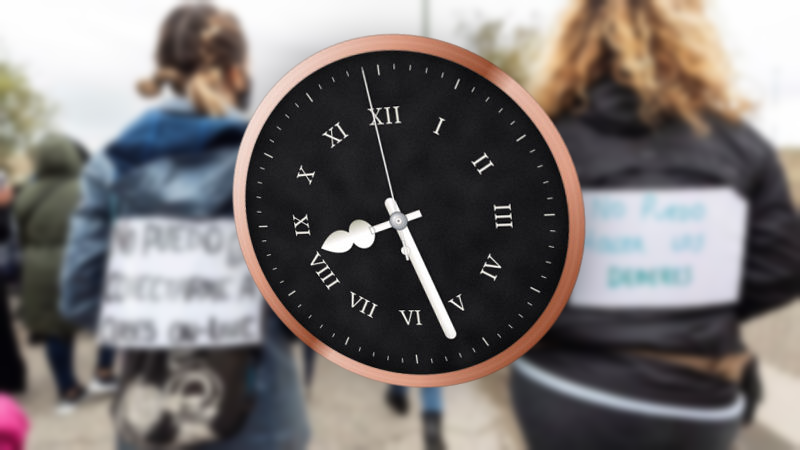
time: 8:26:59
